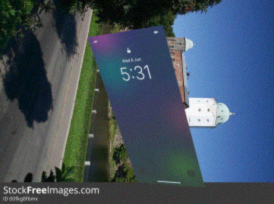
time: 5:31
